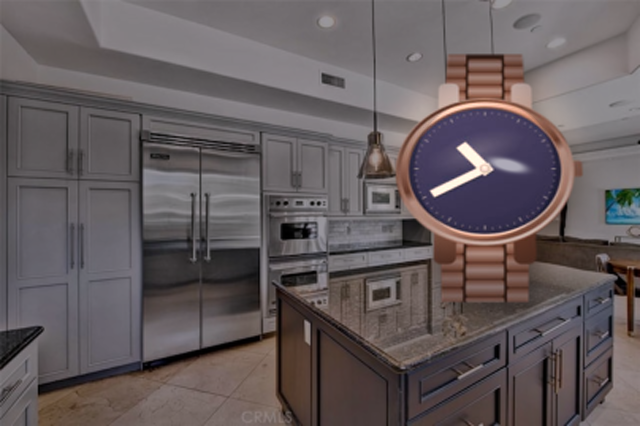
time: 10:40
